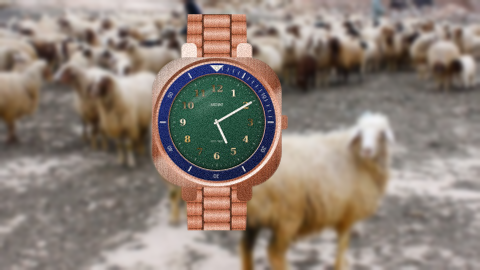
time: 5:10
